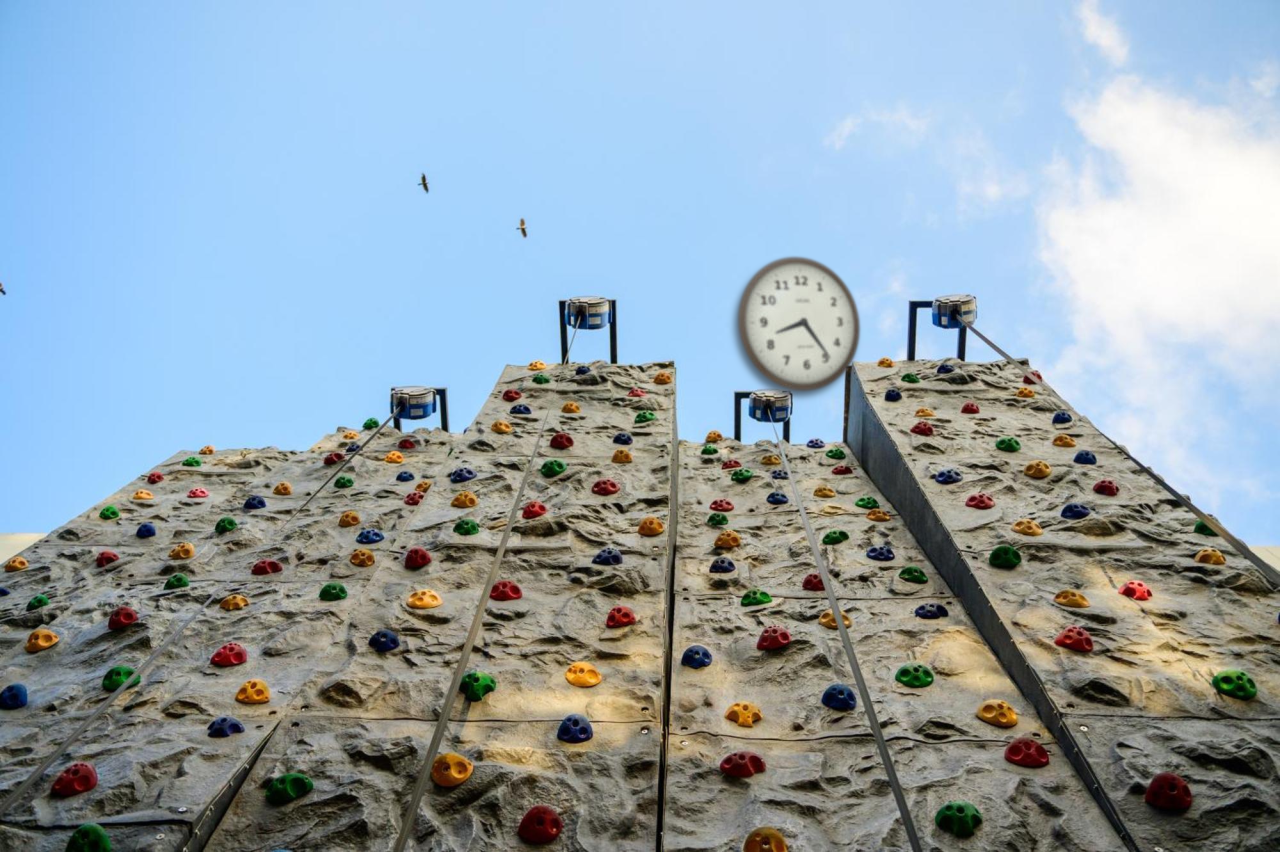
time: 8:24
